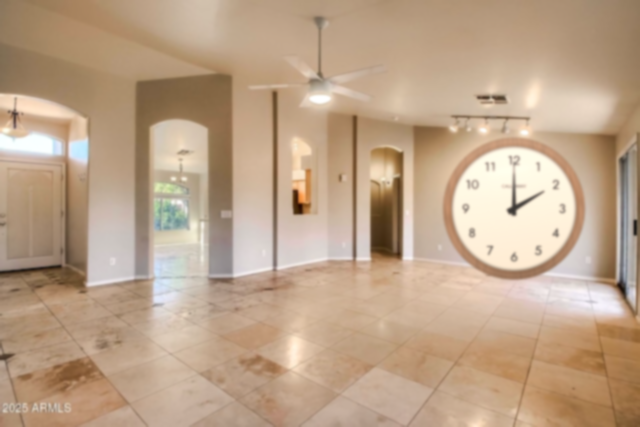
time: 2:00
